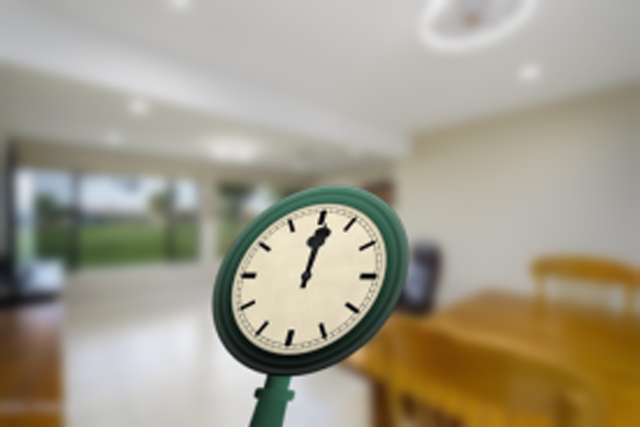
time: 12:01
